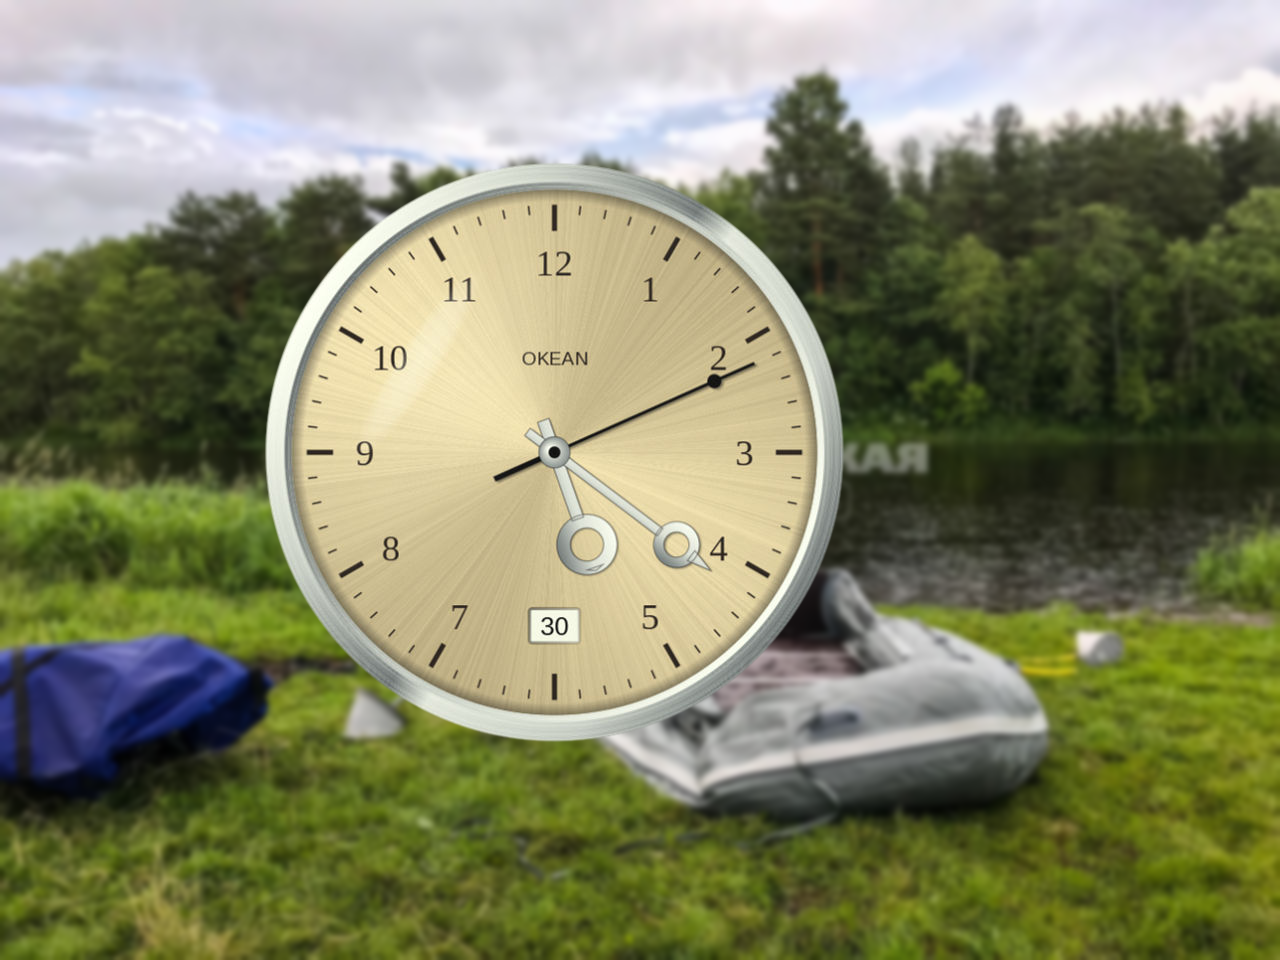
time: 5:21:11
